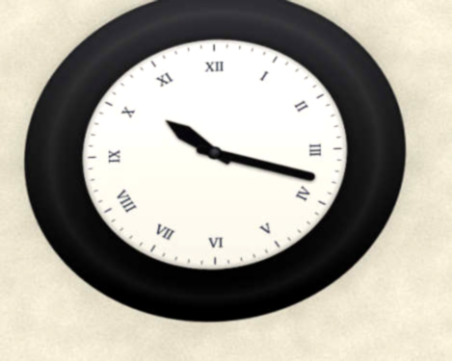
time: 10:18
